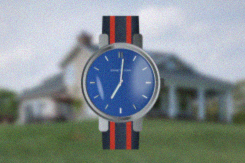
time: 7:01
